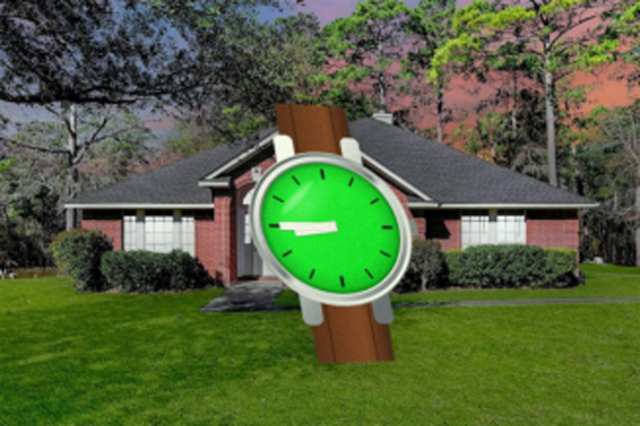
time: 8:45
